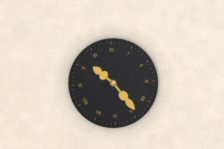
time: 10:24
